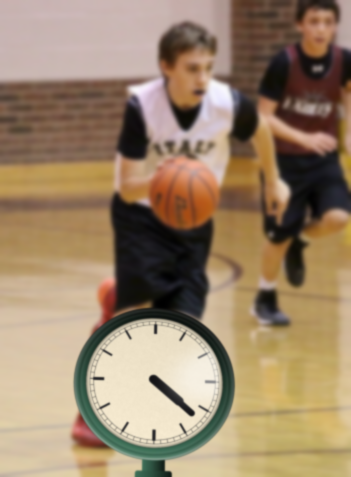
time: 4:22
